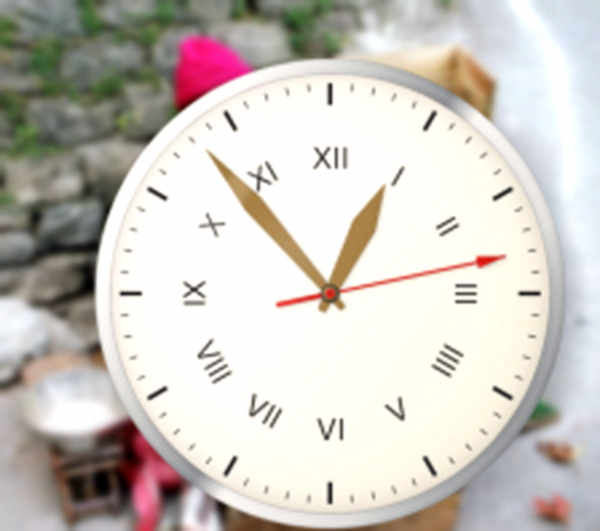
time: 12:53:13
